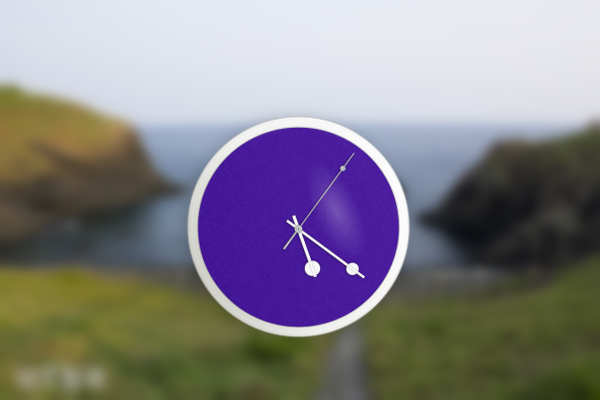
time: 5:21:06
